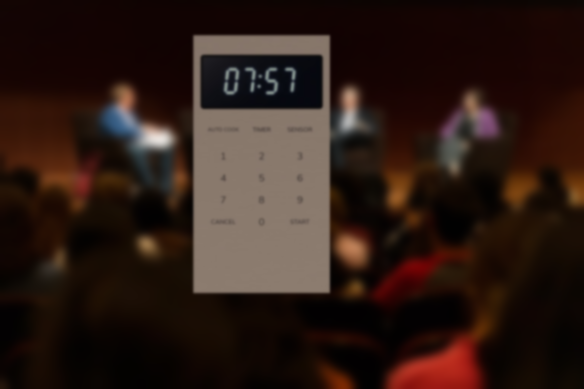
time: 7:57
